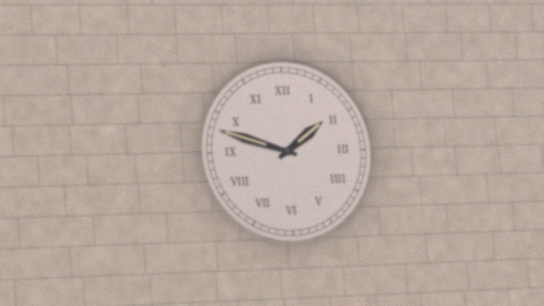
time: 1:48
